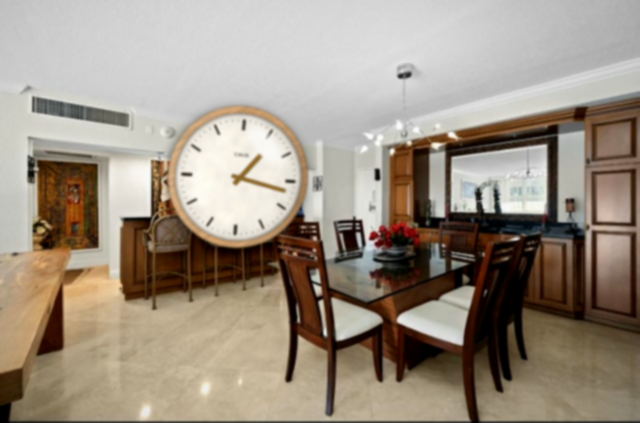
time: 1:17
